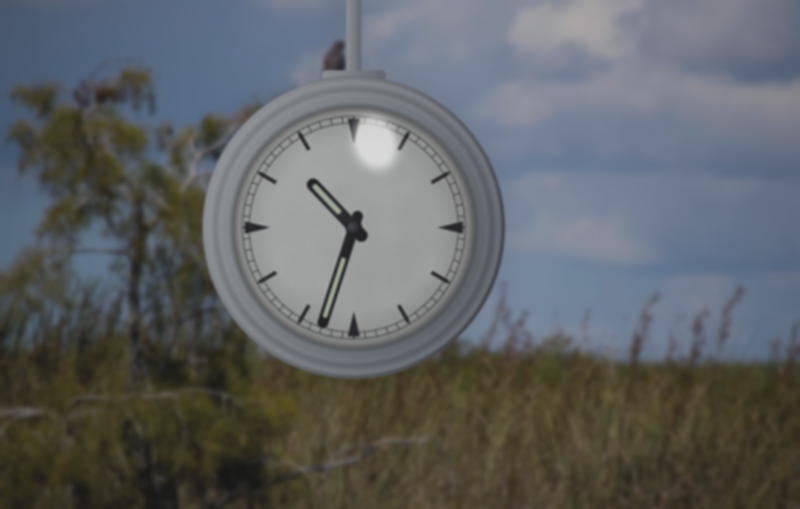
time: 10:33
